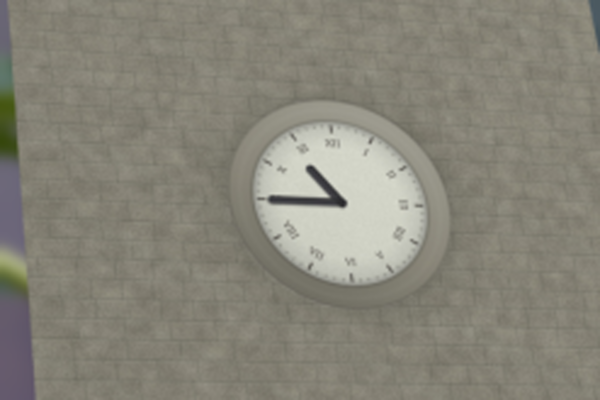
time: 10:45
